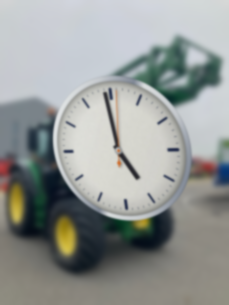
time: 4:59:01
